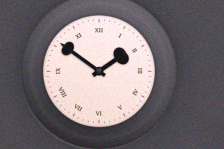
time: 1:51
